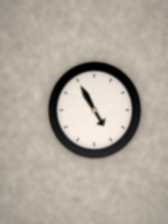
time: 4:55
